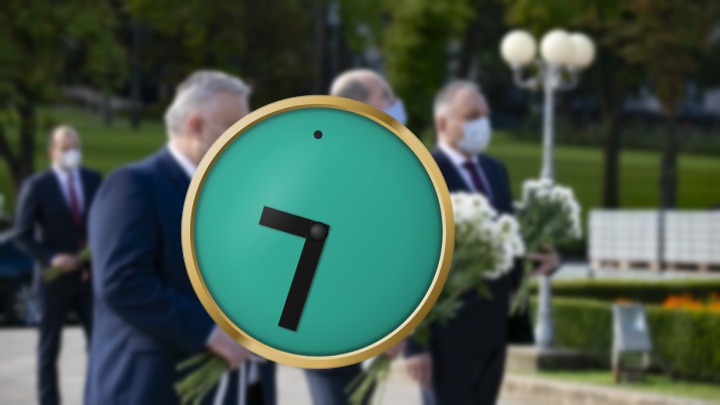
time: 9:33
